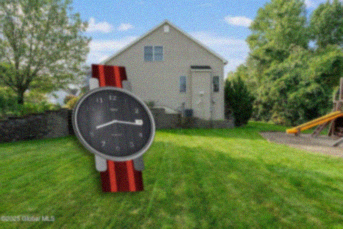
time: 8:16
